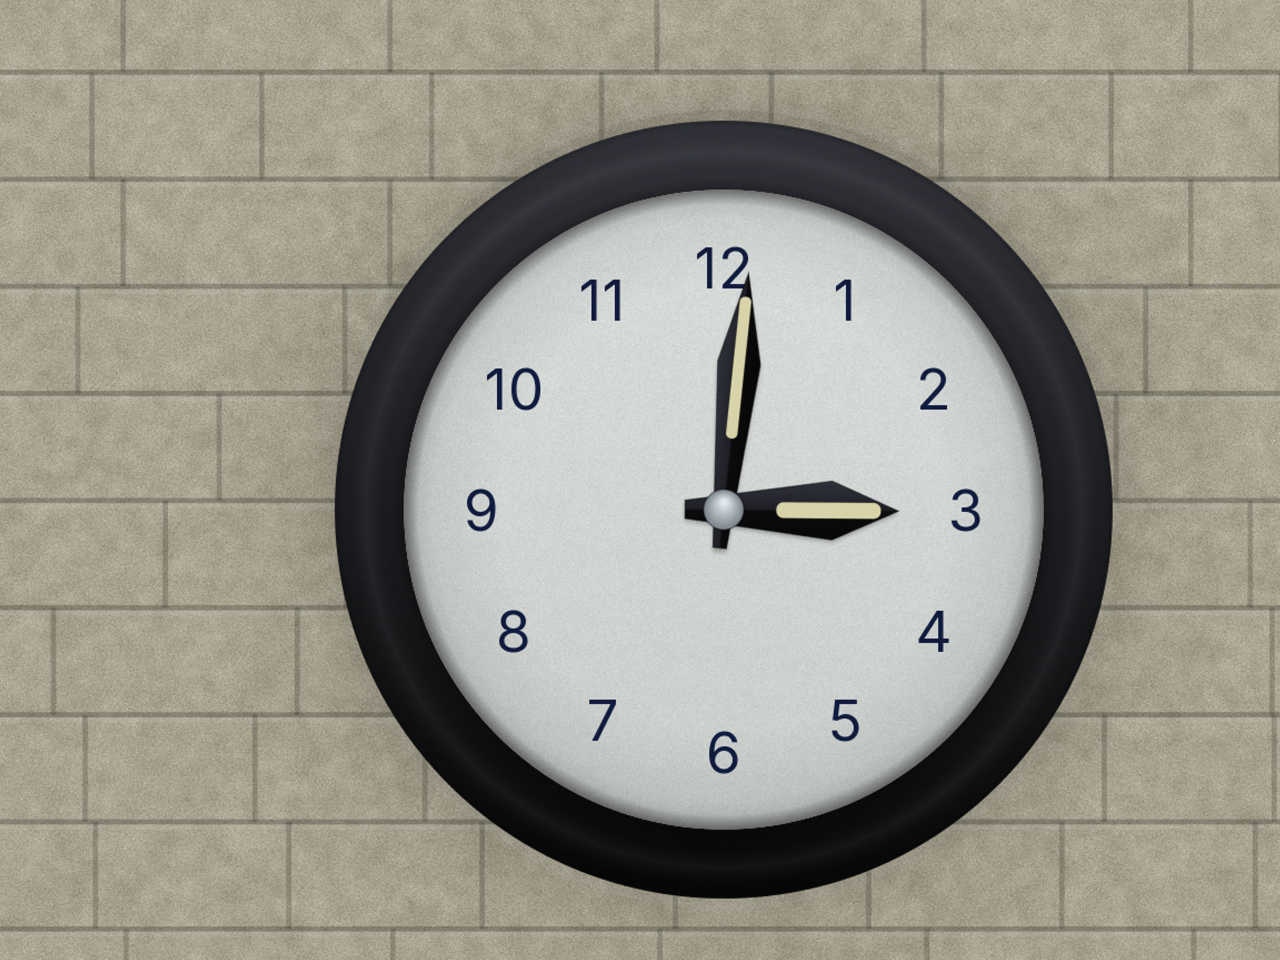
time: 3:01
